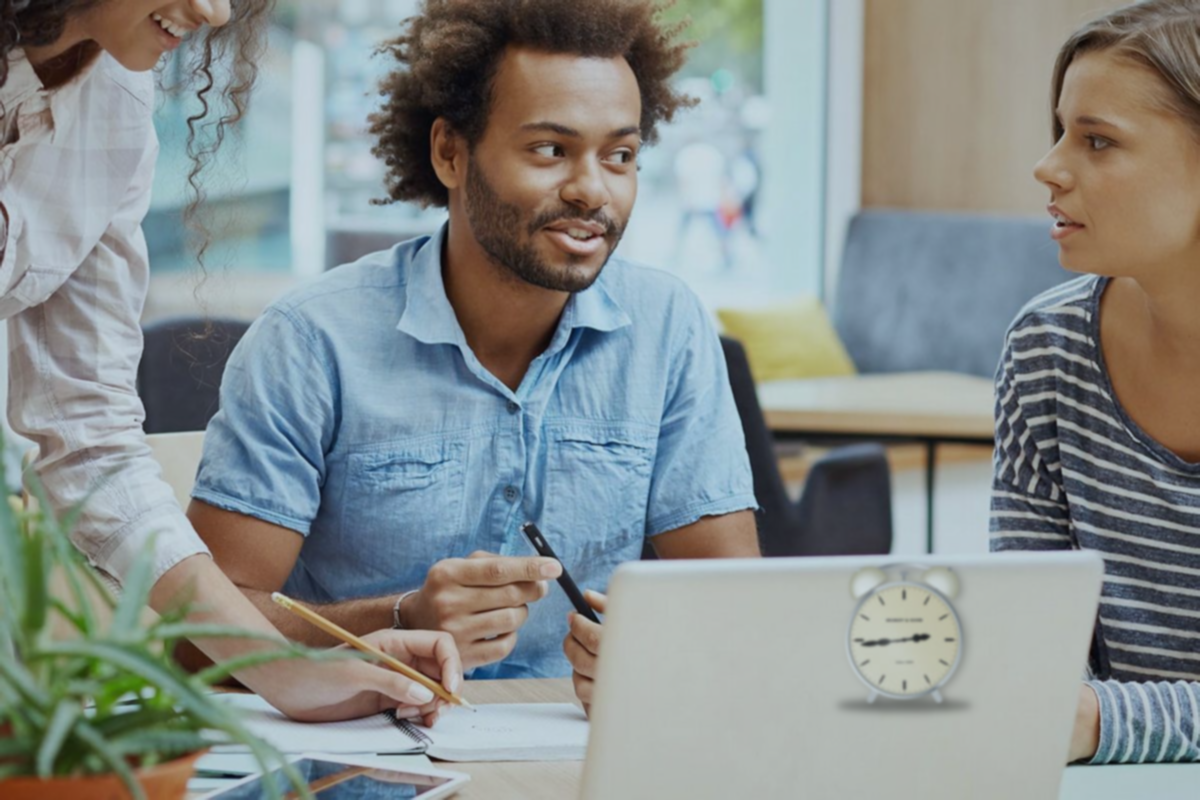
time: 2:44
